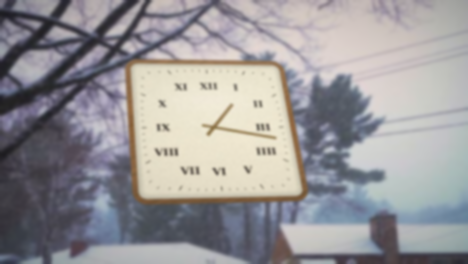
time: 1:17
